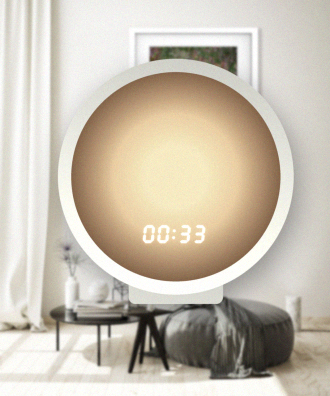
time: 0:33
